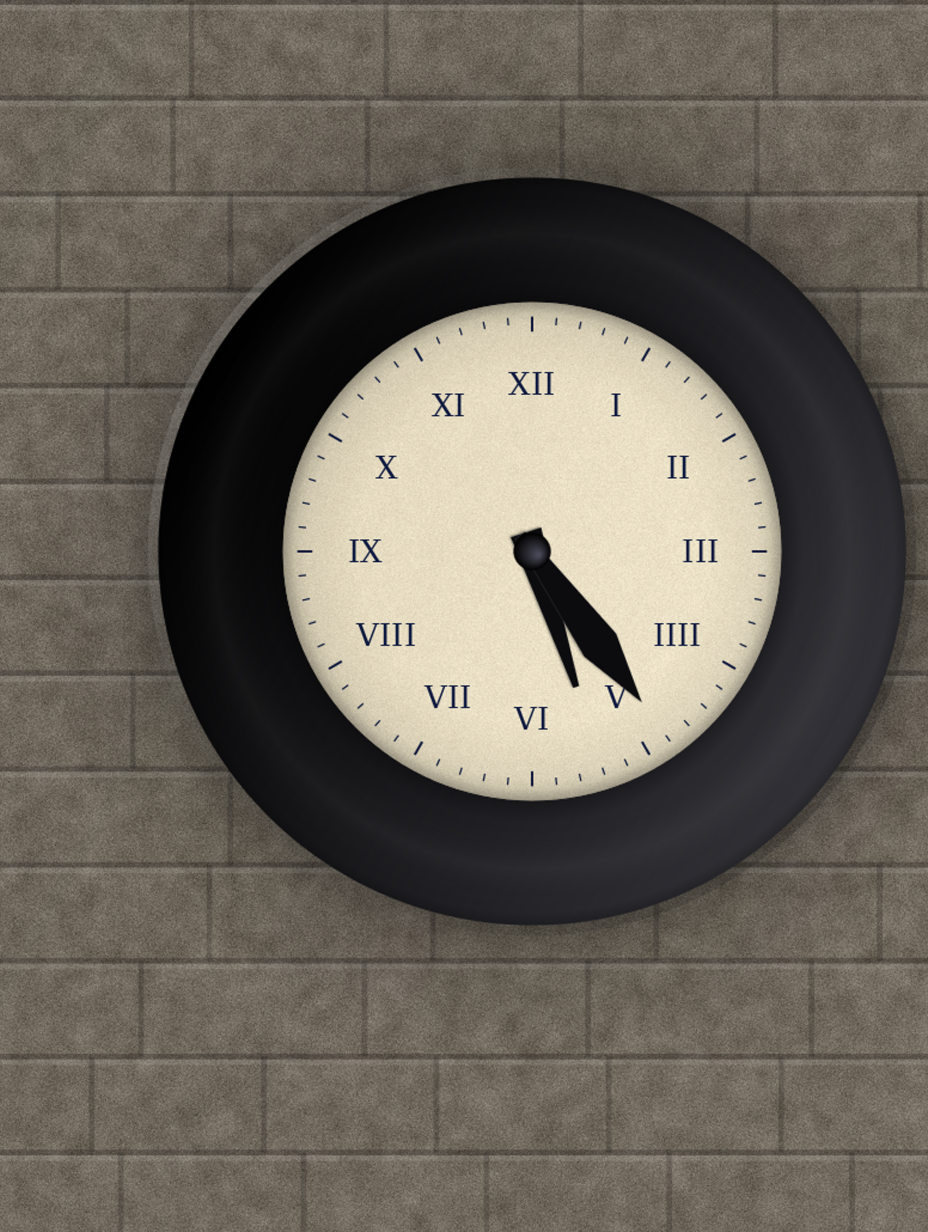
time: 5:24
